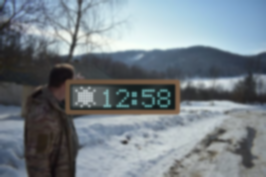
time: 12:58
